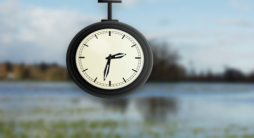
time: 2:32
